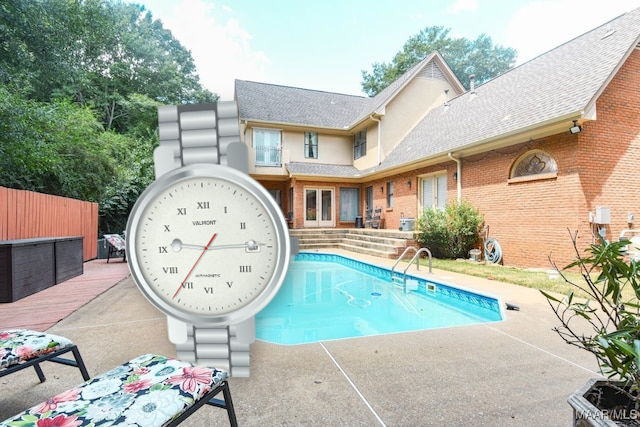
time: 9:14:36
